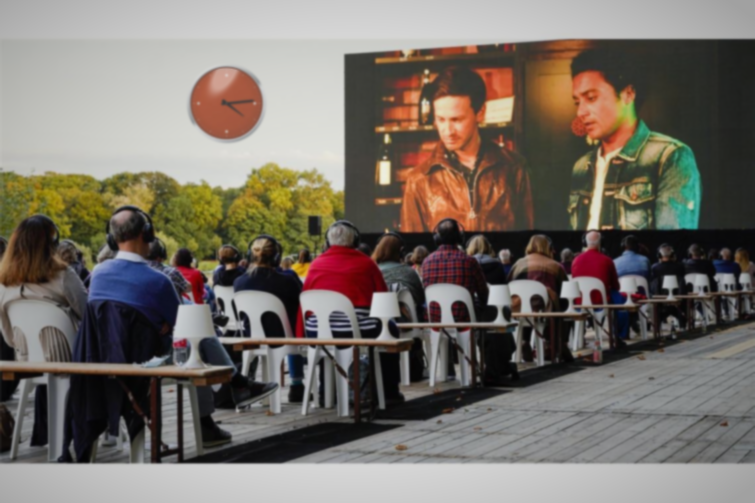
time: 4:14
